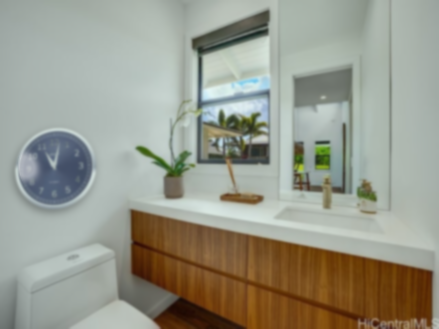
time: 11:02
